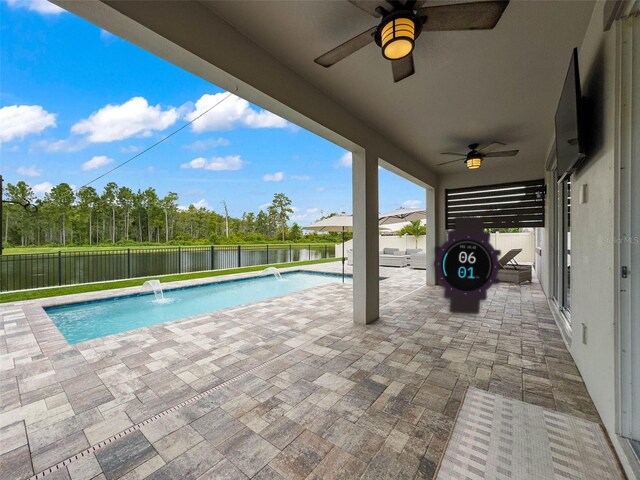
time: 6:01
